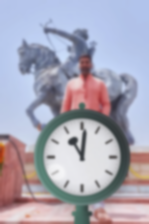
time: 11:01
